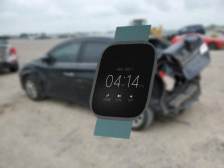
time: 4:14
